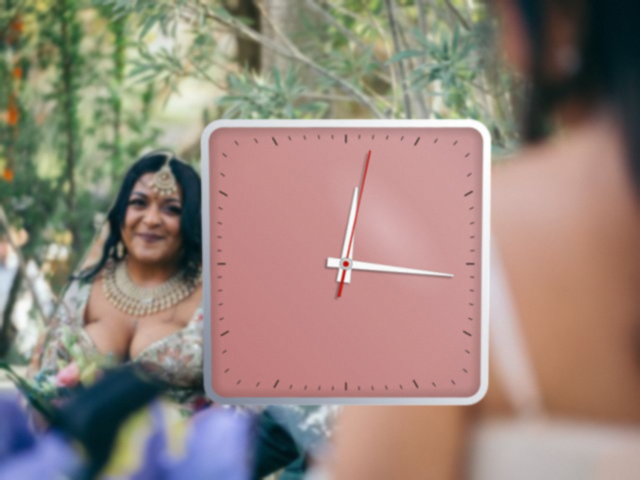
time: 12:16:02
